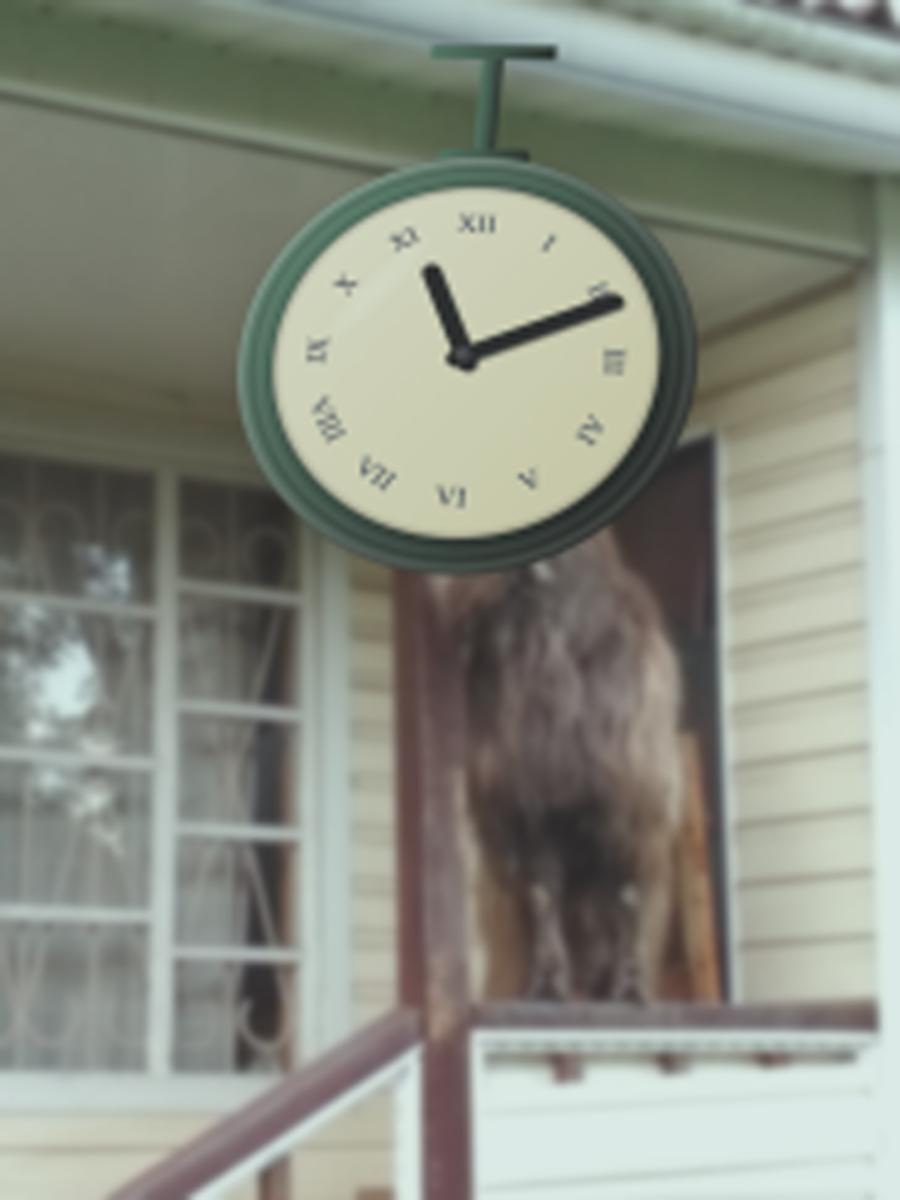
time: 11:11
